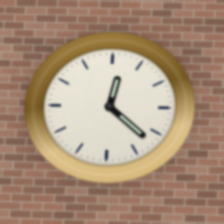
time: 12:22
